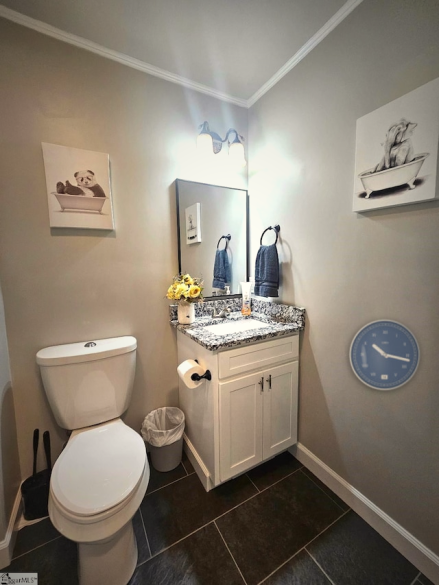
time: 10:17
